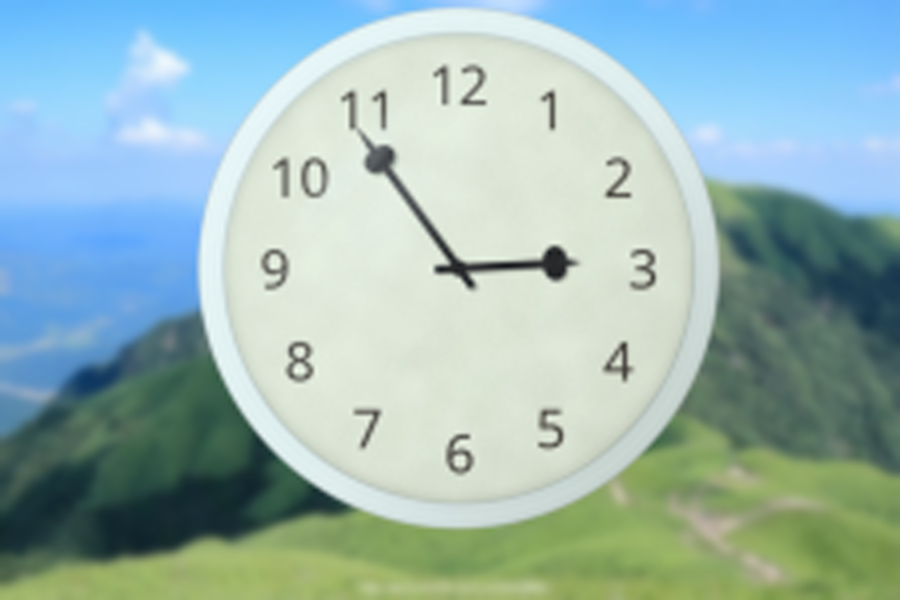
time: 2:54
